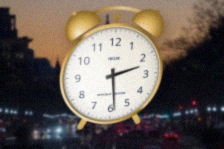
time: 2:29
